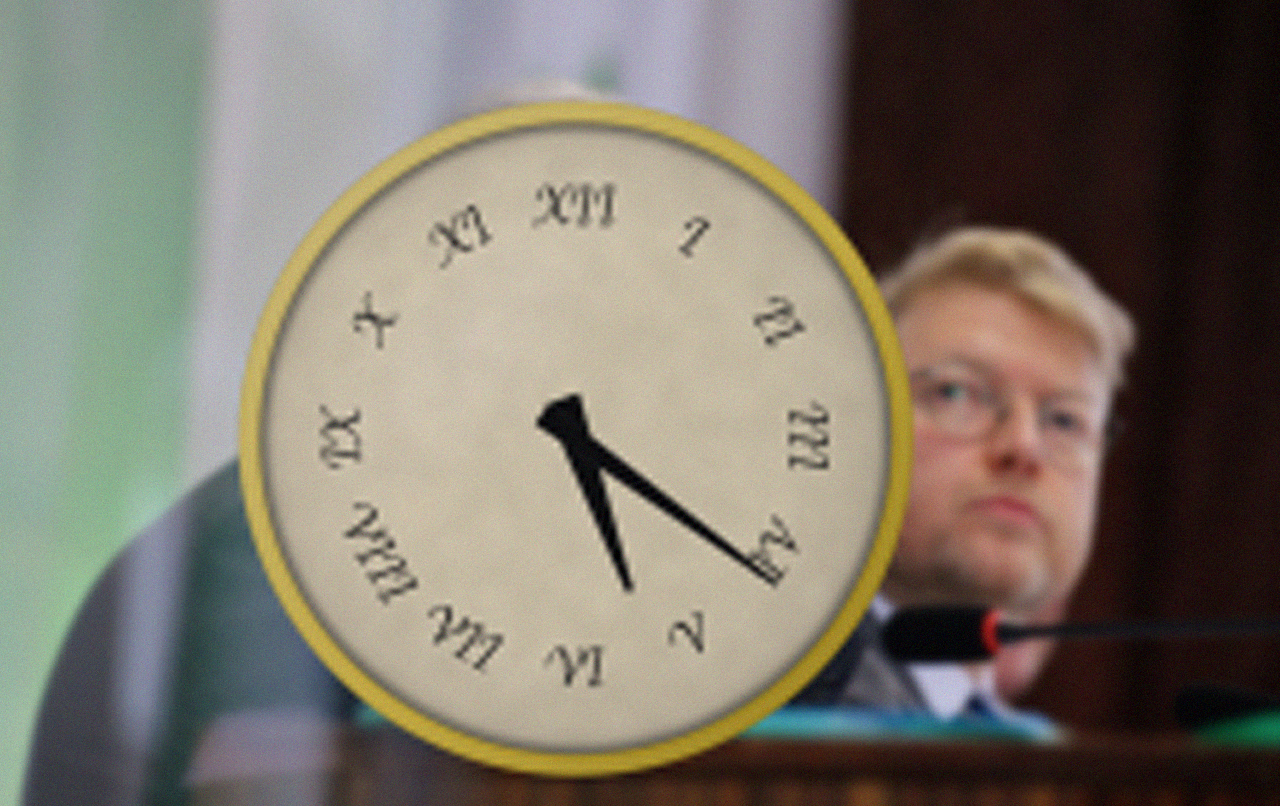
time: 5:21
